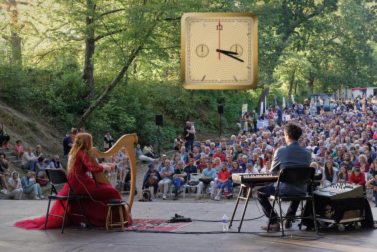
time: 3:19
